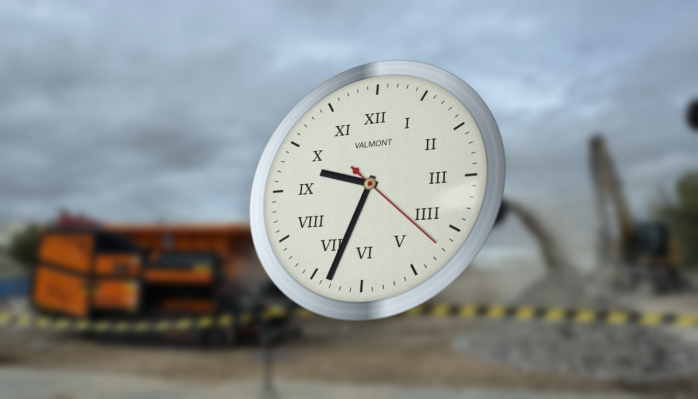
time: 9:33:22
